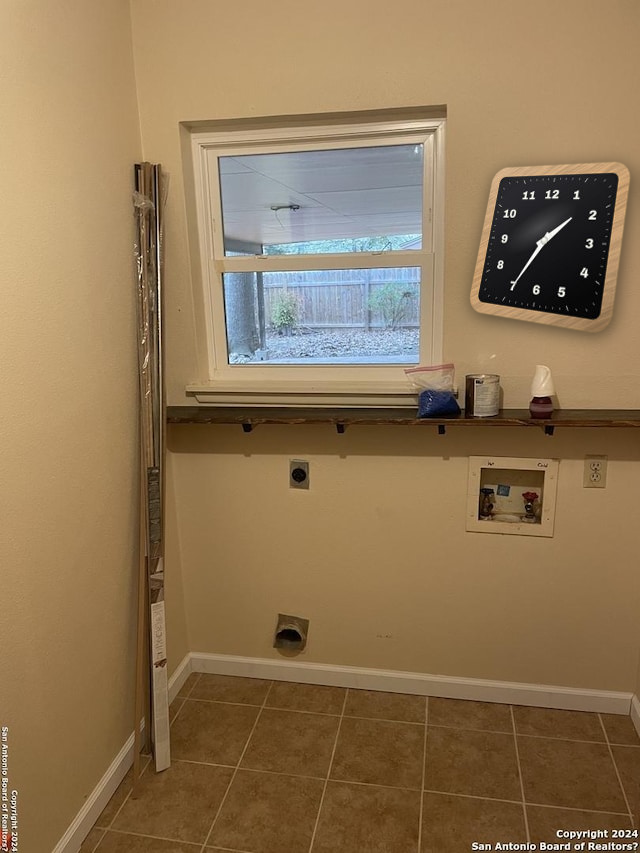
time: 1:35
